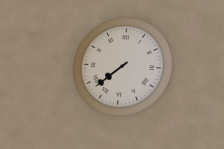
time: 7:38
